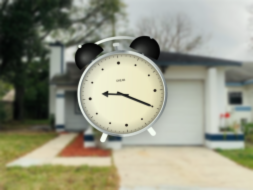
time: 9:20
